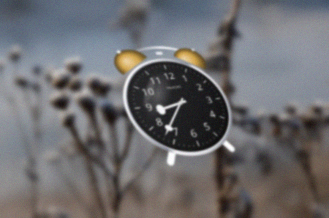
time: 8:37
